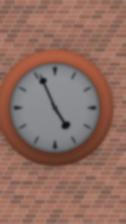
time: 4:56
